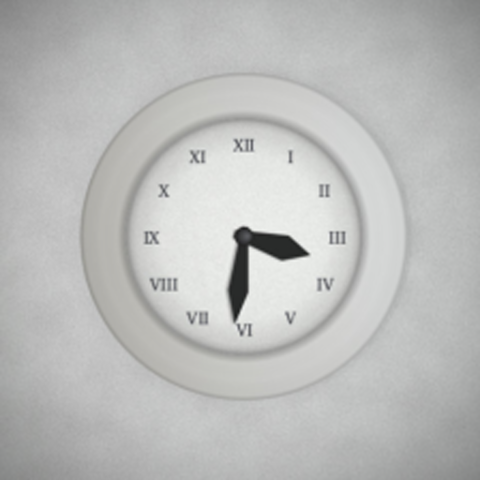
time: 3:31
